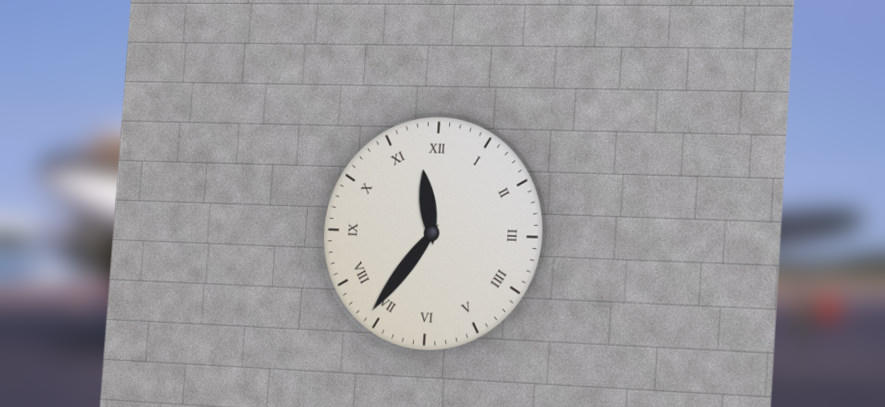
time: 11:36
